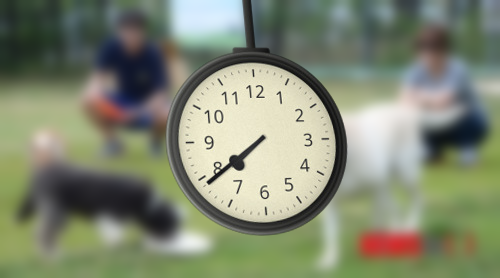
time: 7:39
